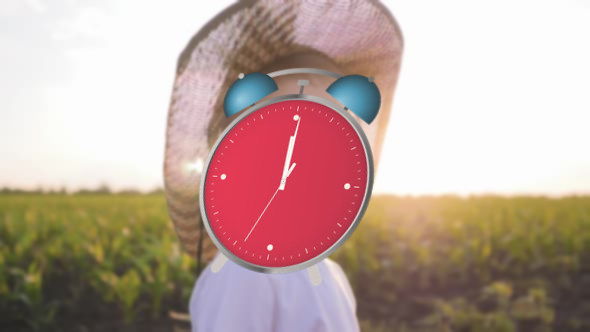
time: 12:00:34
